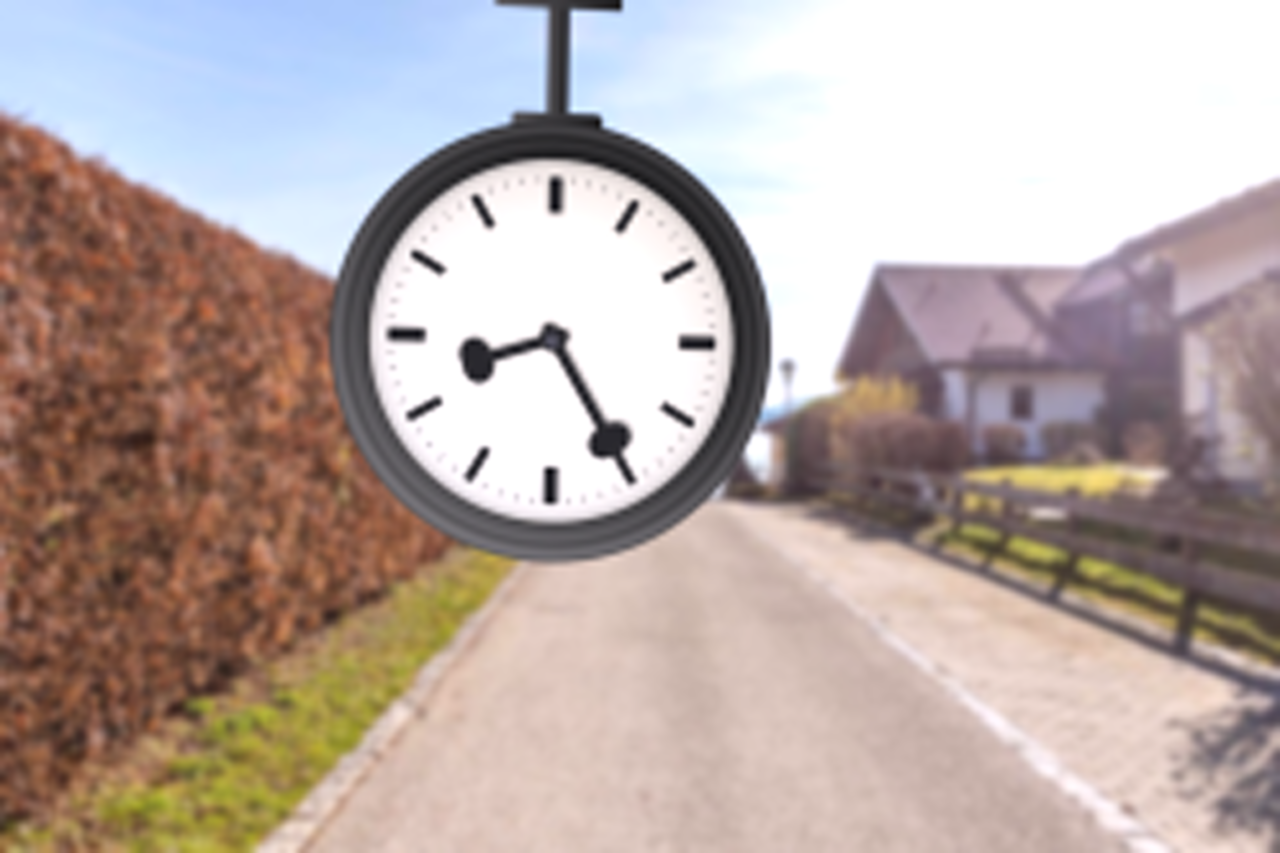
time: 8:25
